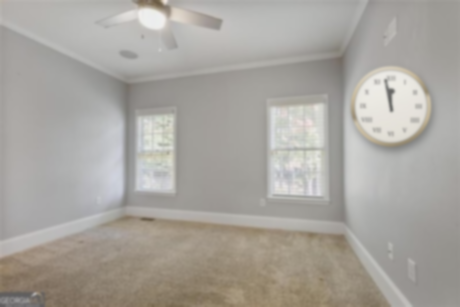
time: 11:58
